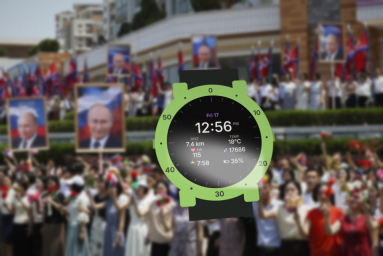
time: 12:56
